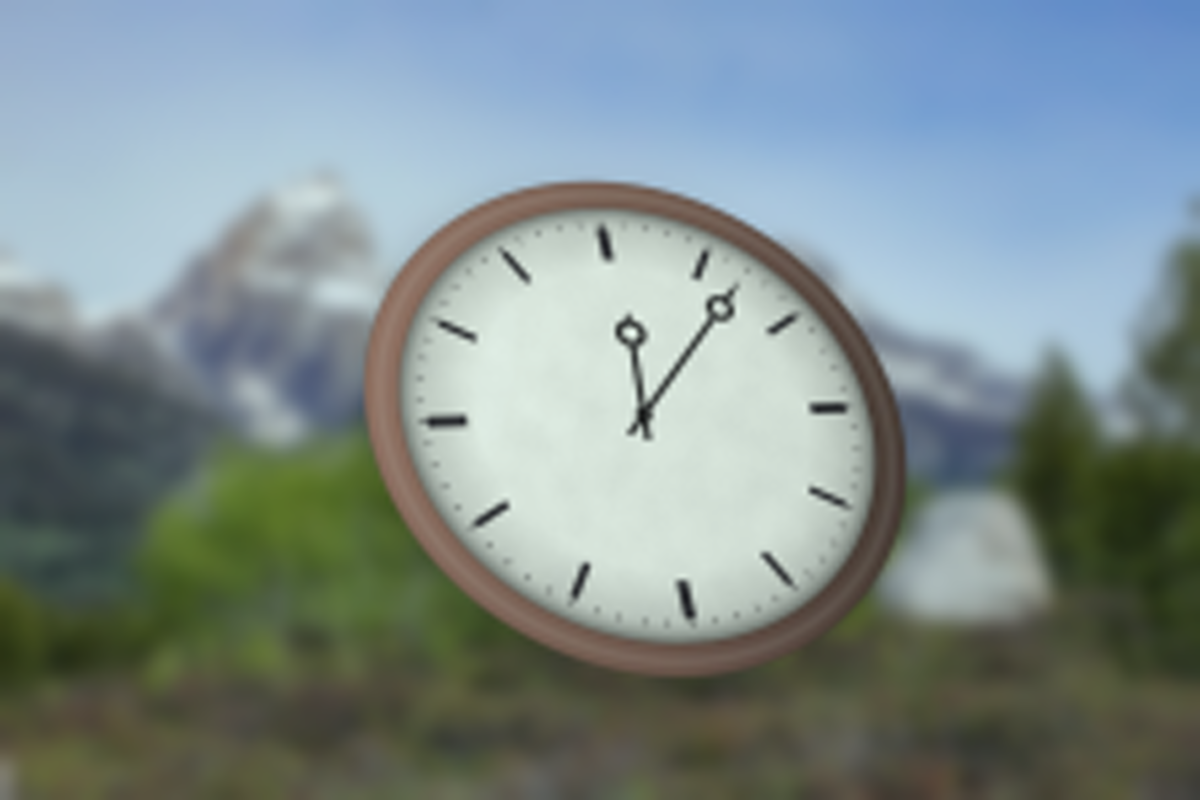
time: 12:07
